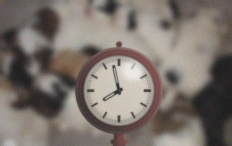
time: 7:58
